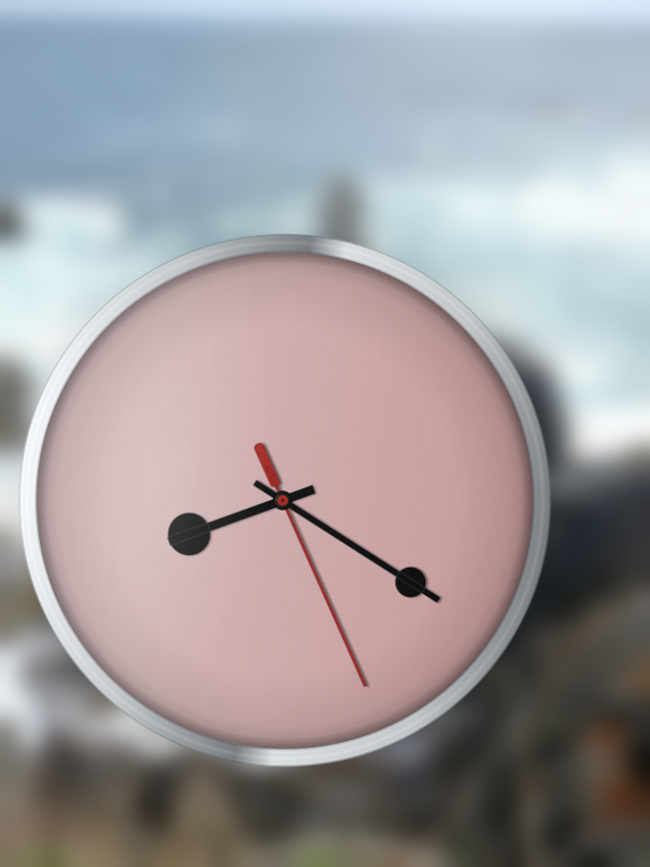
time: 8:20:26
